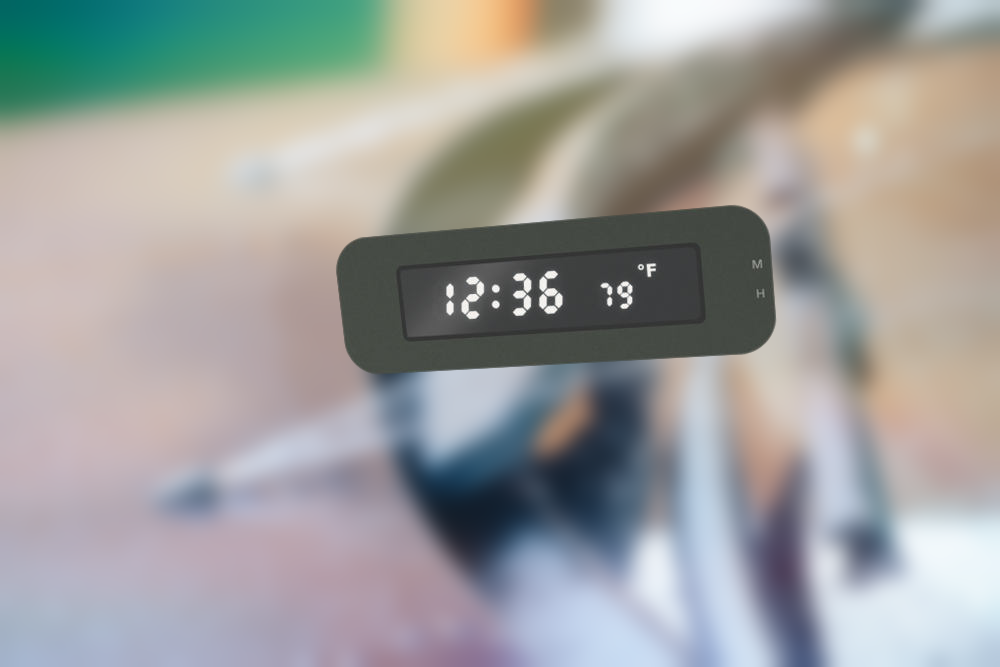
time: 12:36
